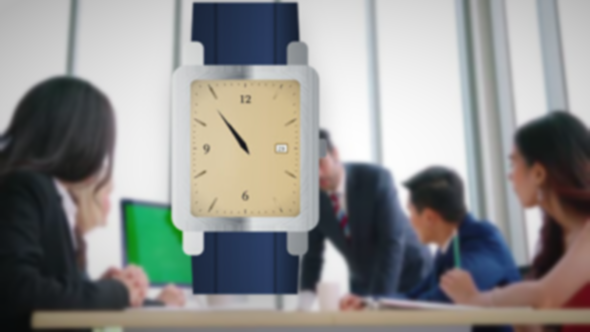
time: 10:54
